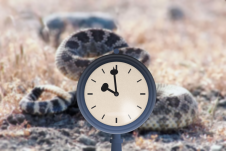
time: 9:59
